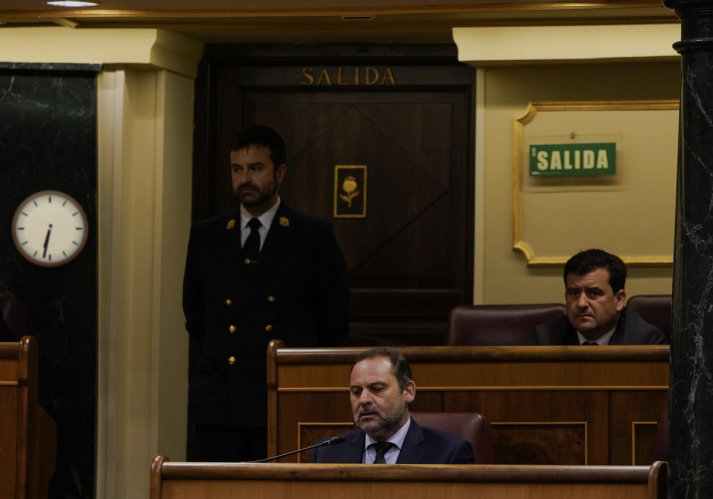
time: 6:32
